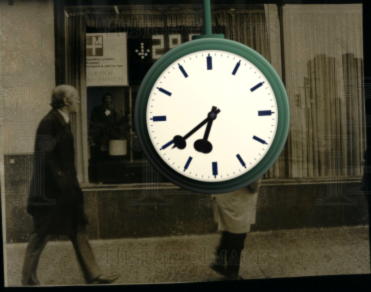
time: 6:39
